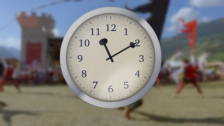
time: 11:10
